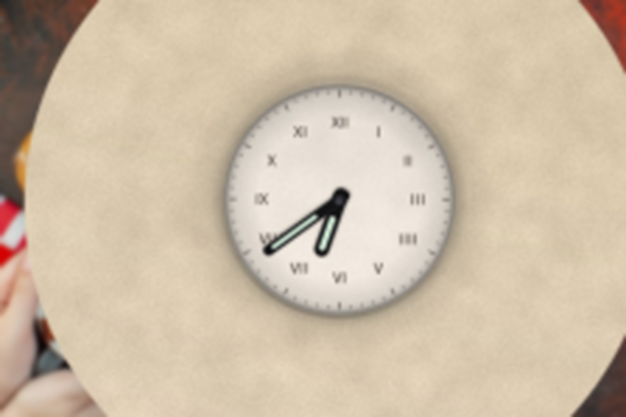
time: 6:39
